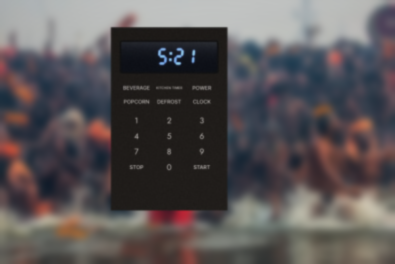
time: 5:21
